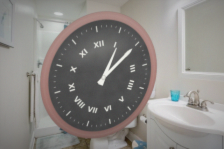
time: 1:10
